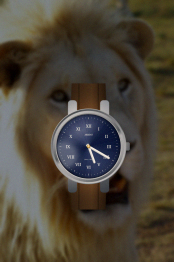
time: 5:20
